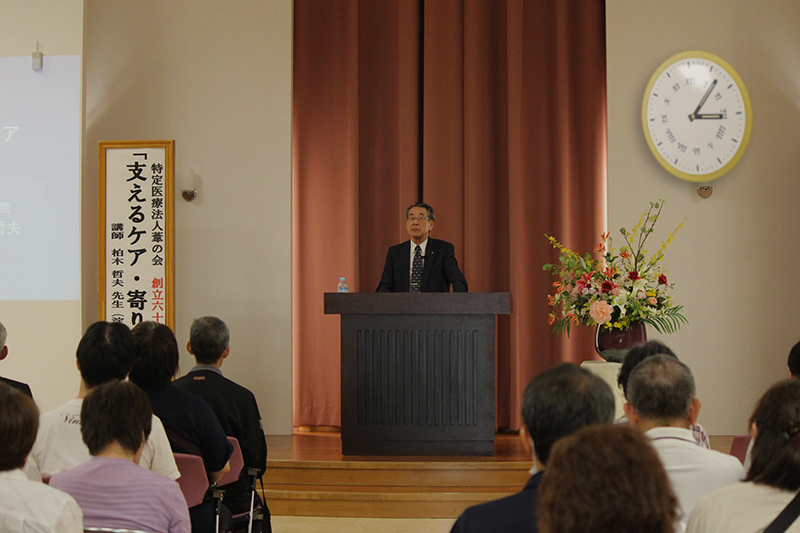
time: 3:07
